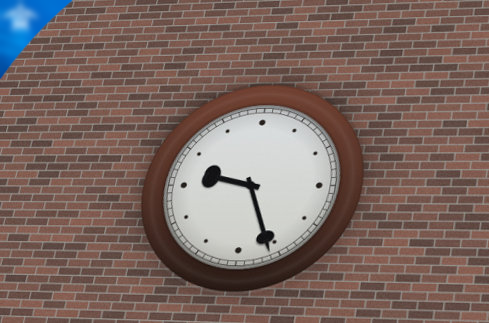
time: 9:26
